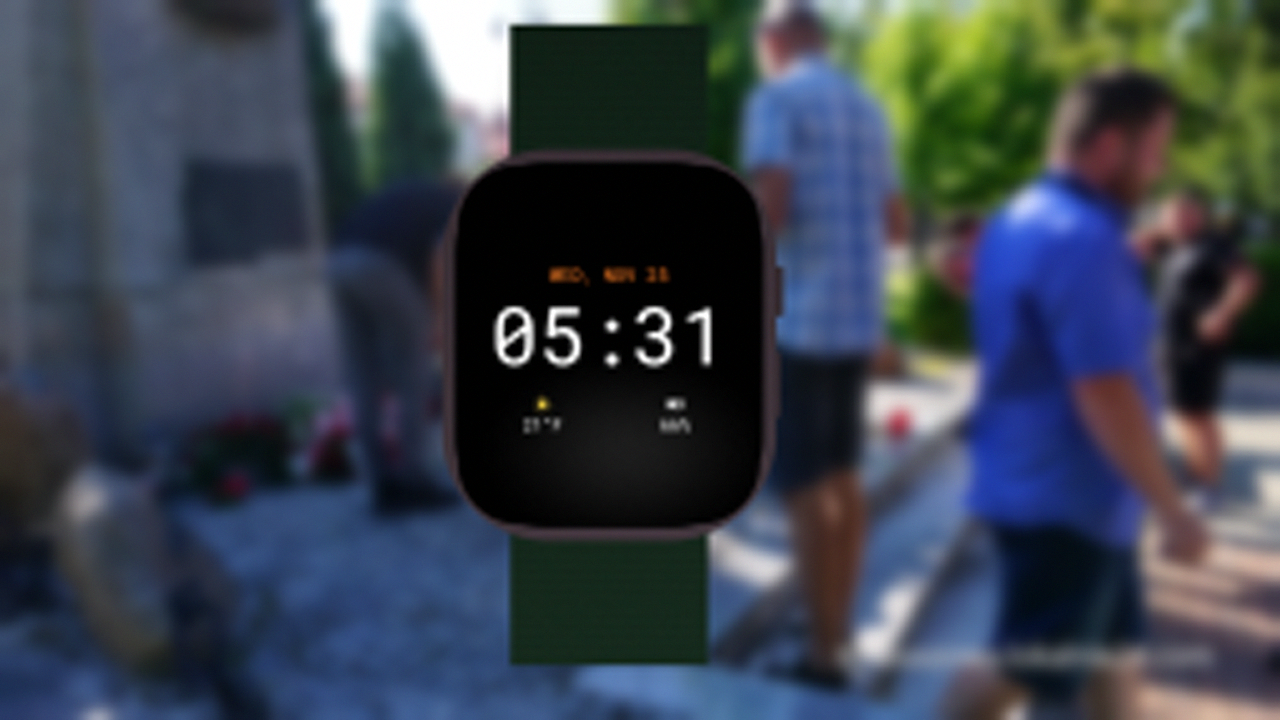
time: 5:31
